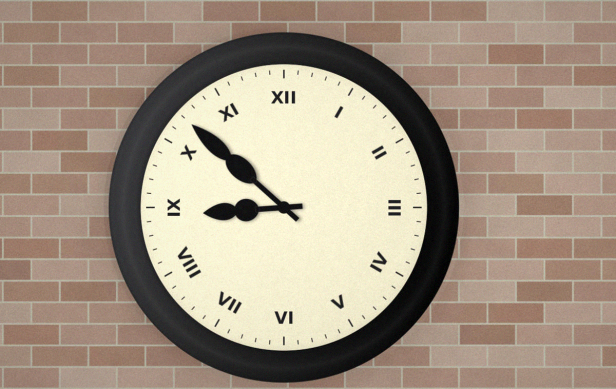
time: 8:52
